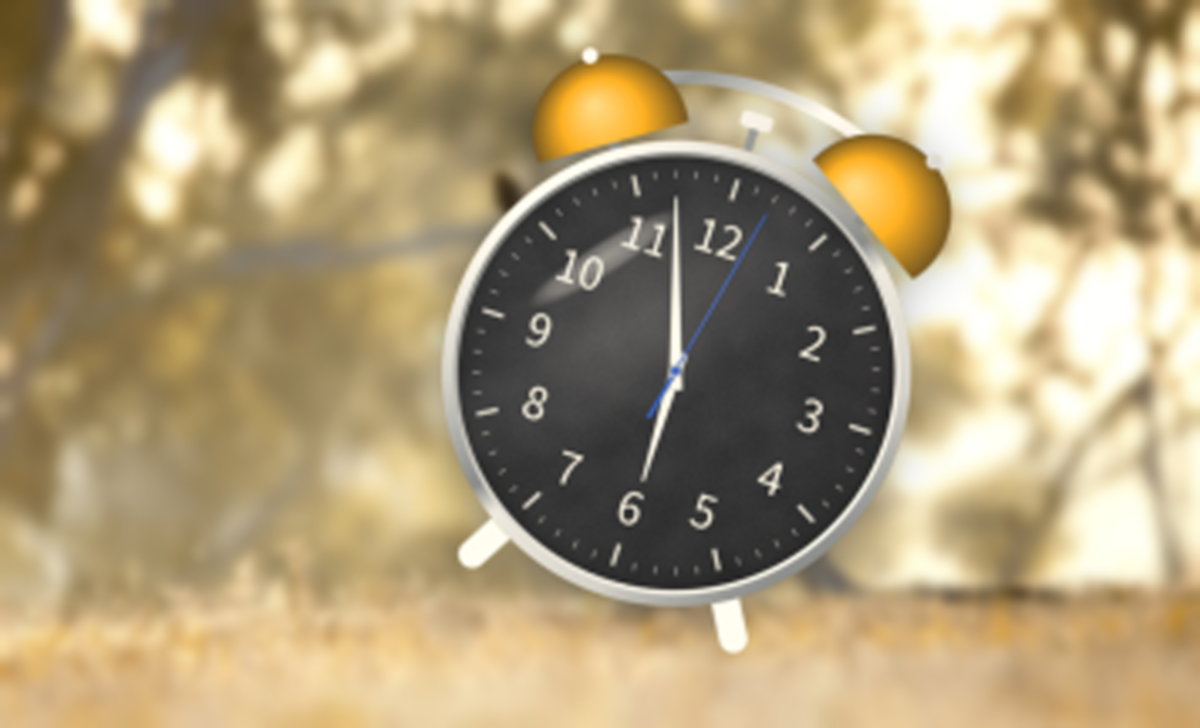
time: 5:57:02
